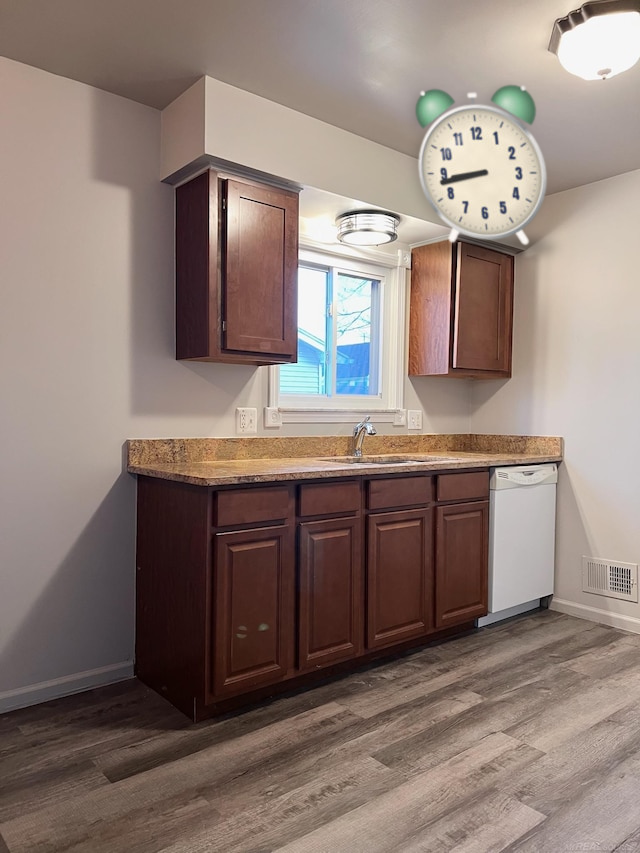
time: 8:43
